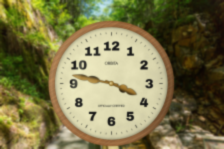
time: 3:47
